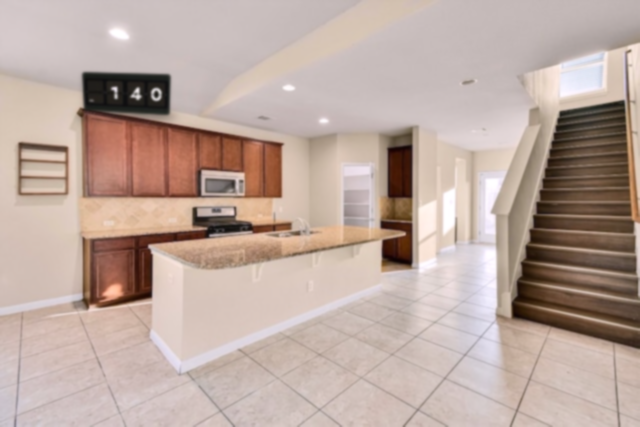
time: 1:40
